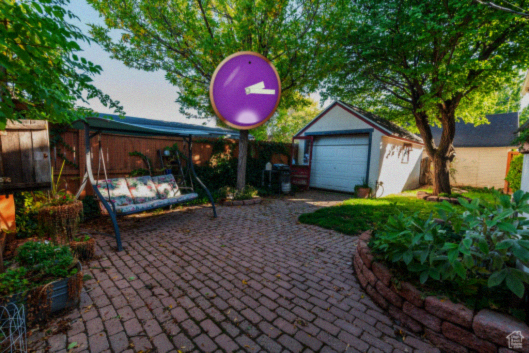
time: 2:15
